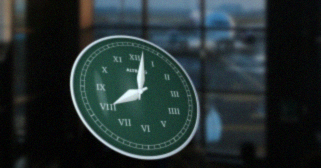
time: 8:02
